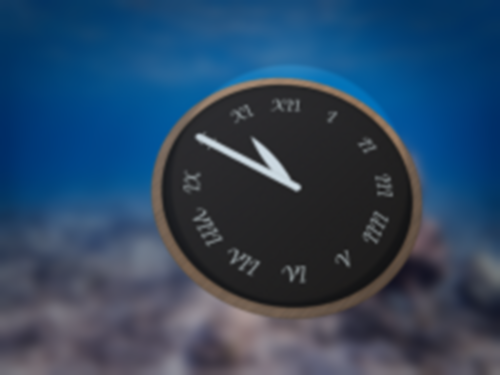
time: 10:50
